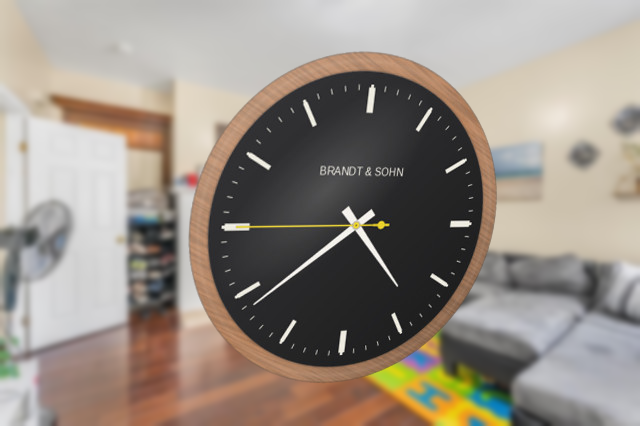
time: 4:38:45
